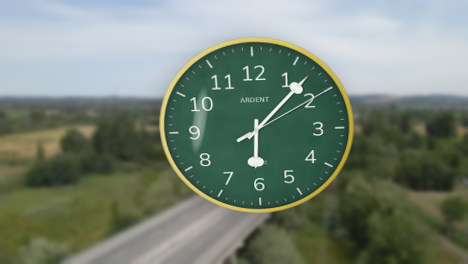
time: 6:07:10
